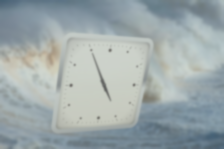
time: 4:55
